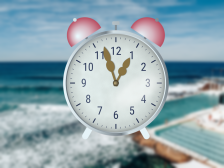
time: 12:57
